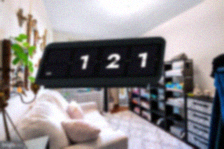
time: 1:21
